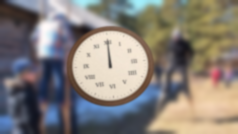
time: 12:00
